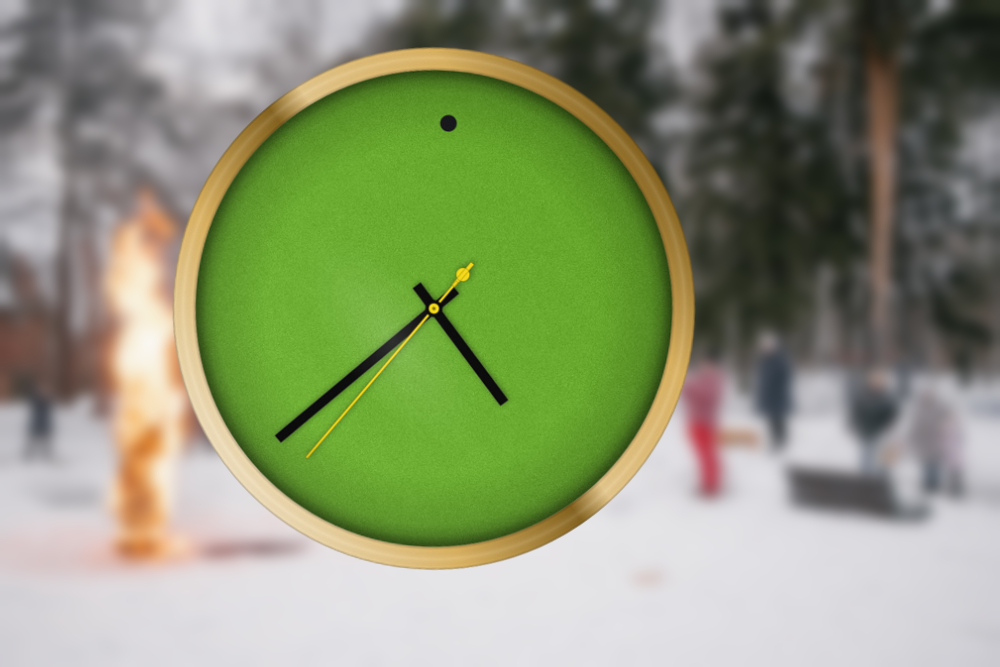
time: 4:37:36
